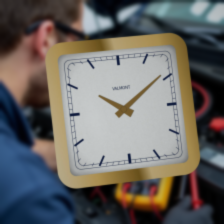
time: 10:09
